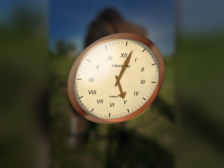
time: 5:02
